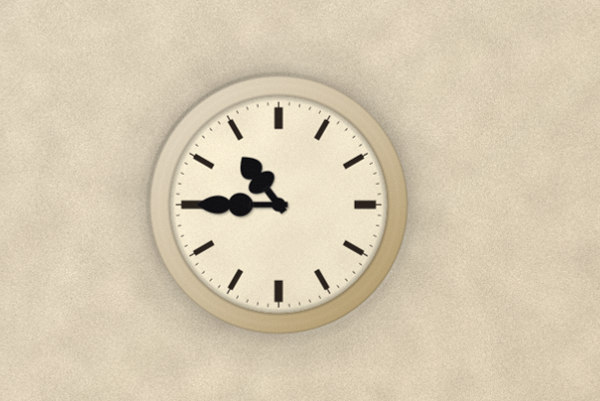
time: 10:45
